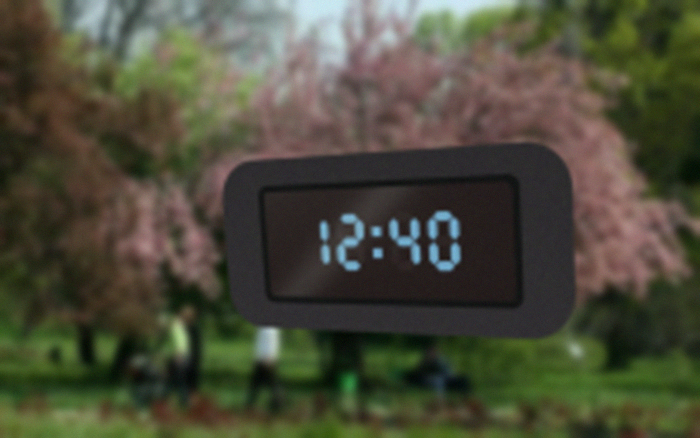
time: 12:40
